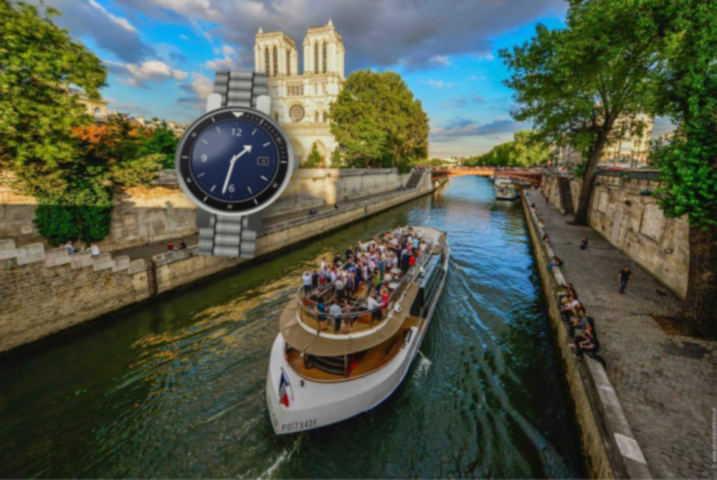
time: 1:32
